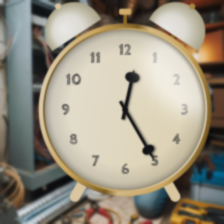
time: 12:25
